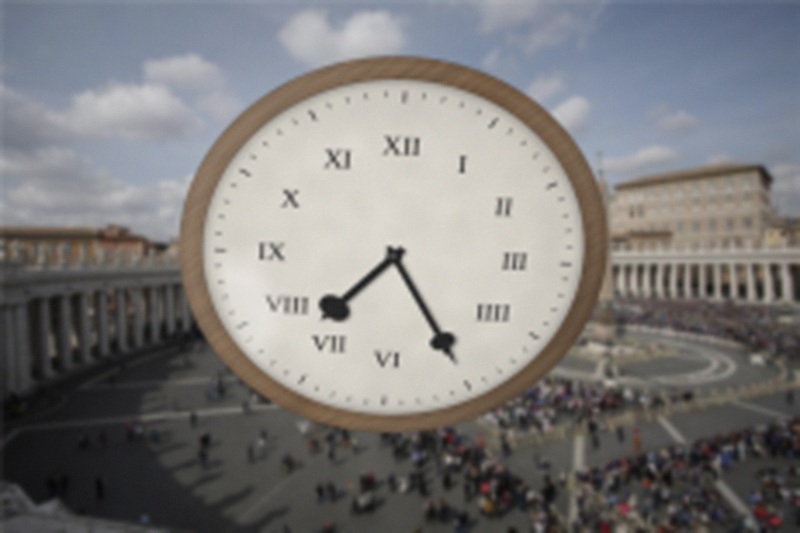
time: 7:25
